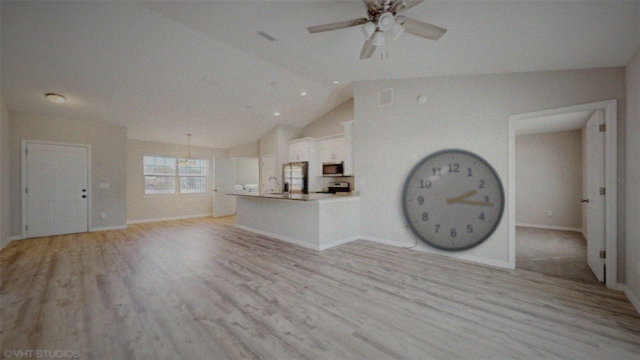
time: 2:16
